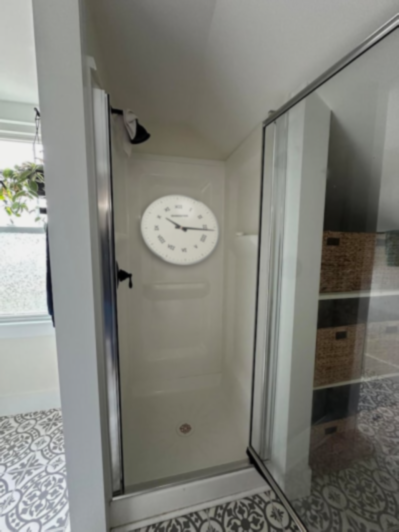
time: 10:16
